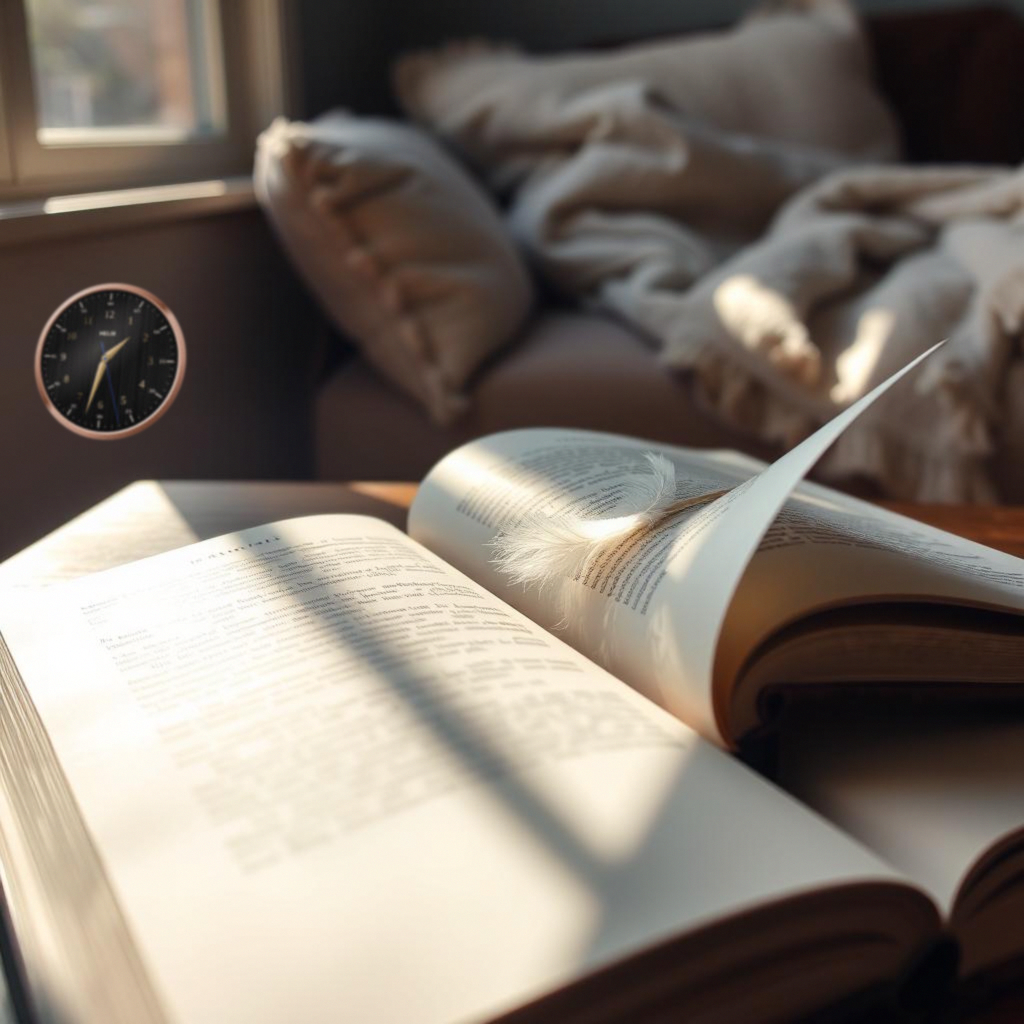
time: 1:32:27
